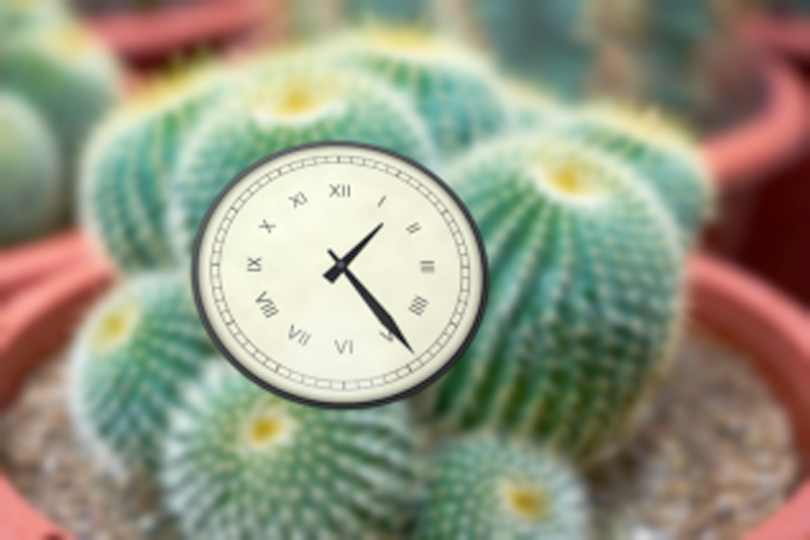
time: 1:24
